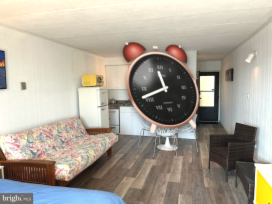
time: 11:42
